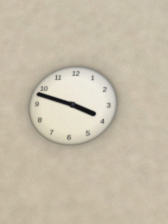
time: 3:48
